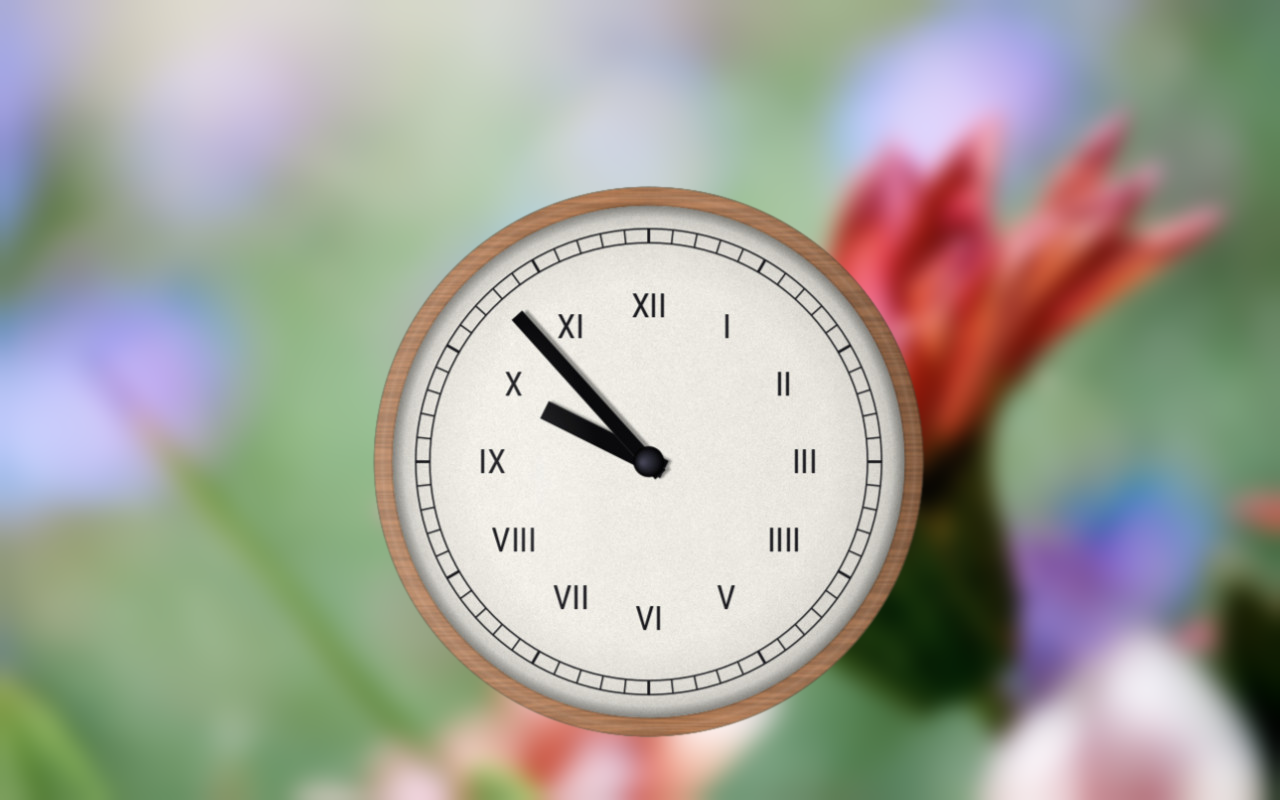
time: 9:53
